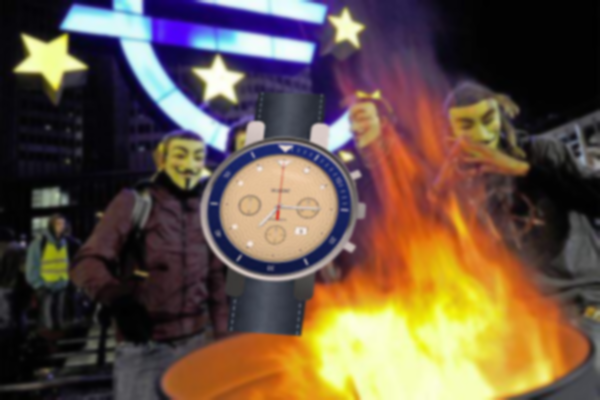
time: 7:15
